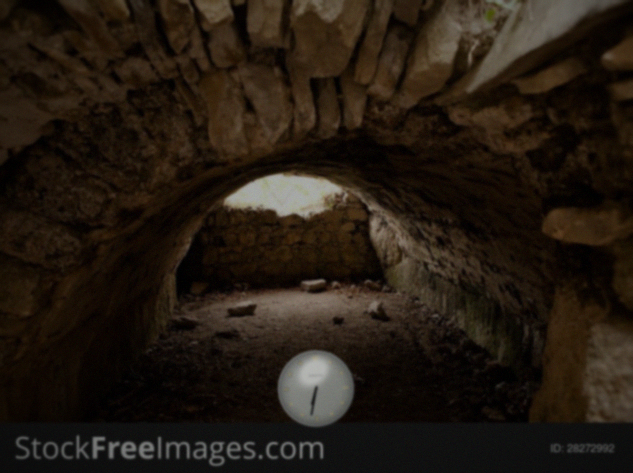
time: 6:32
